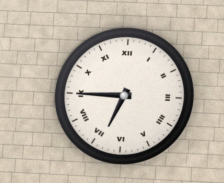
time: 6:45
